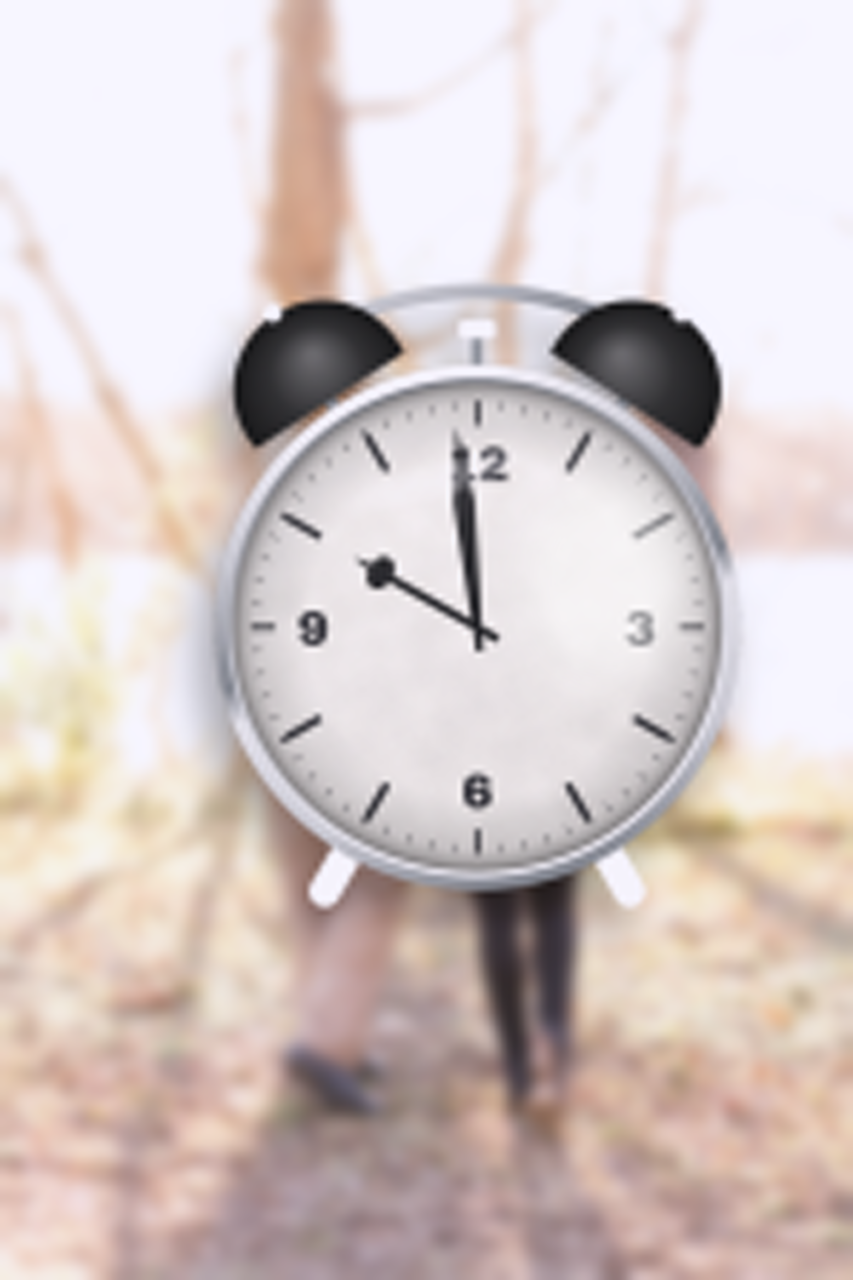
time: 9:59
